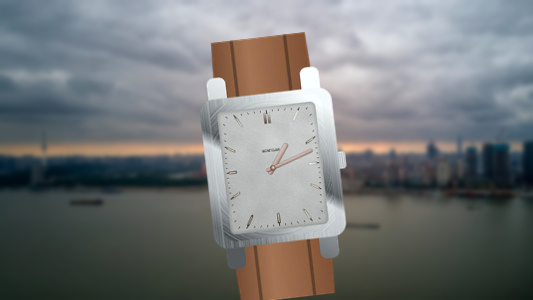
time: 1:12
